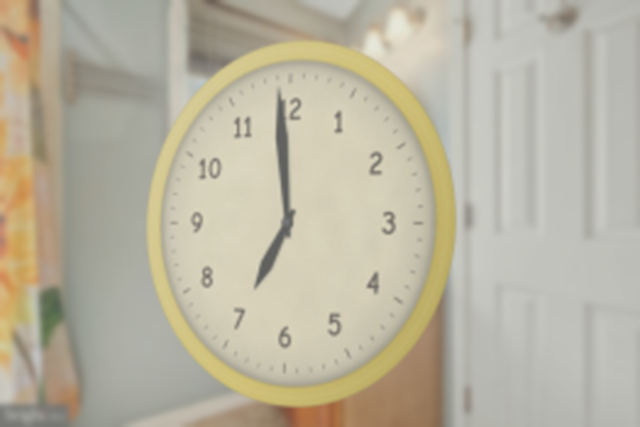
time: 6:59
